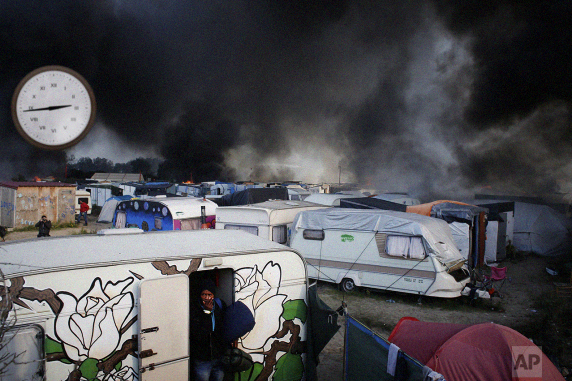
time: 2:44
